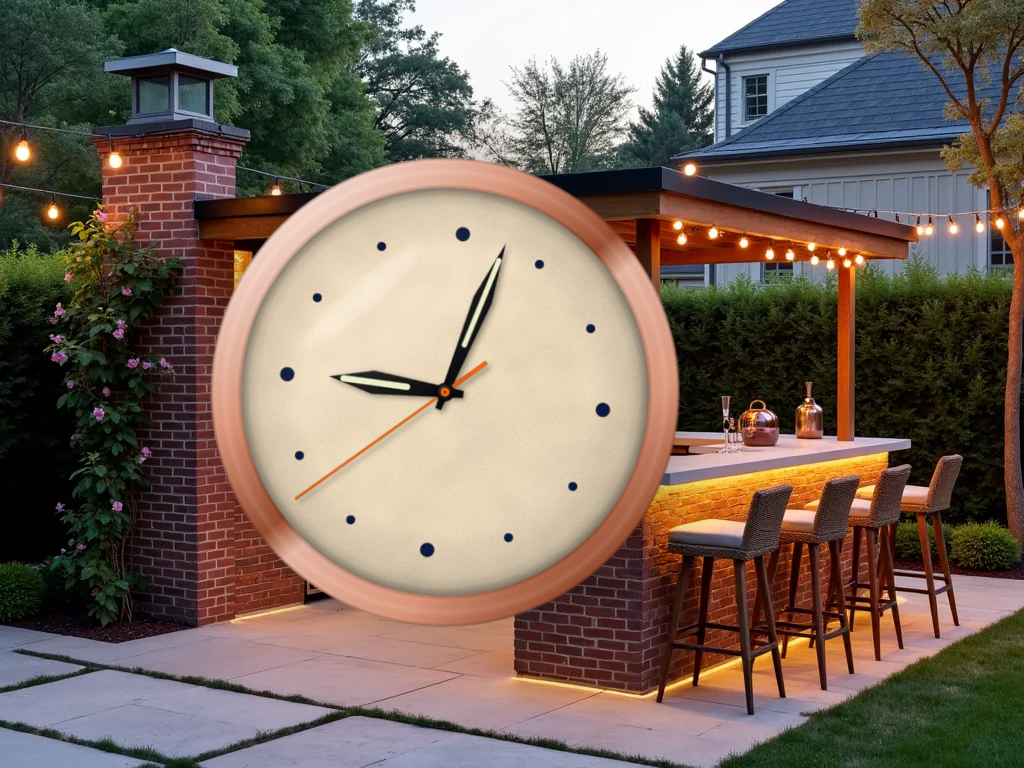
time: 9:02:38
